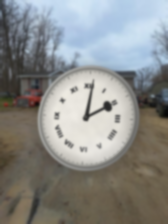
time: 2:01
